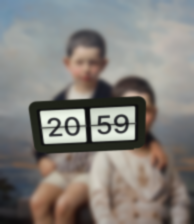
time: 20:59
